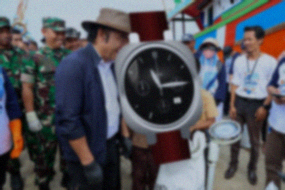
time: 11:15
